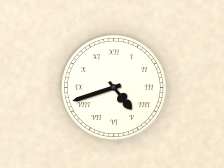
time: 4:42
